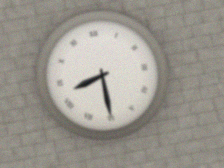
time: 8:30
